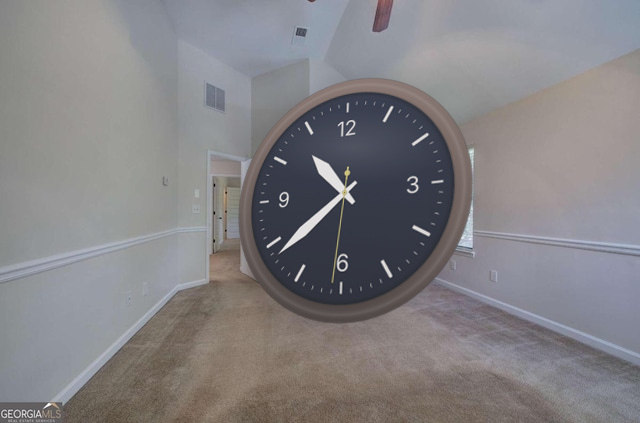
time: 10:38:31
